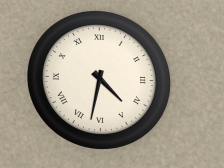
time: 4:32
